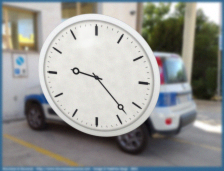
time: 9:23
